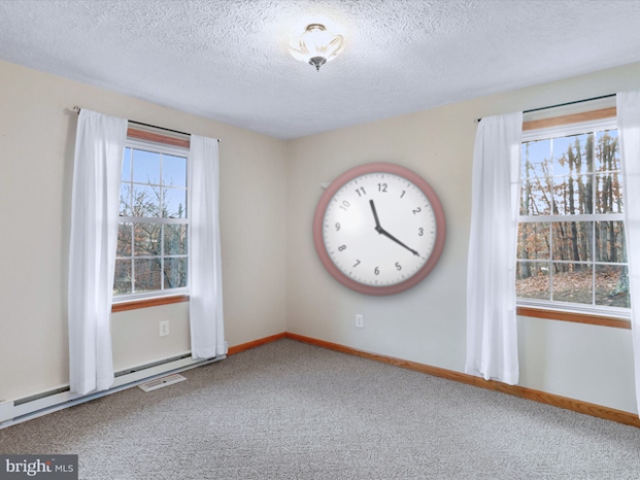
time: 11:20
